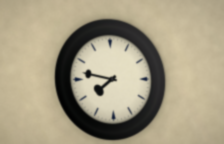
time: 7:47
